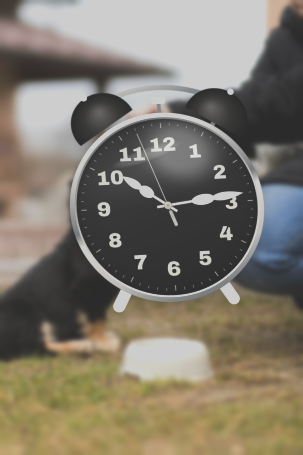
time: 10:13:57
